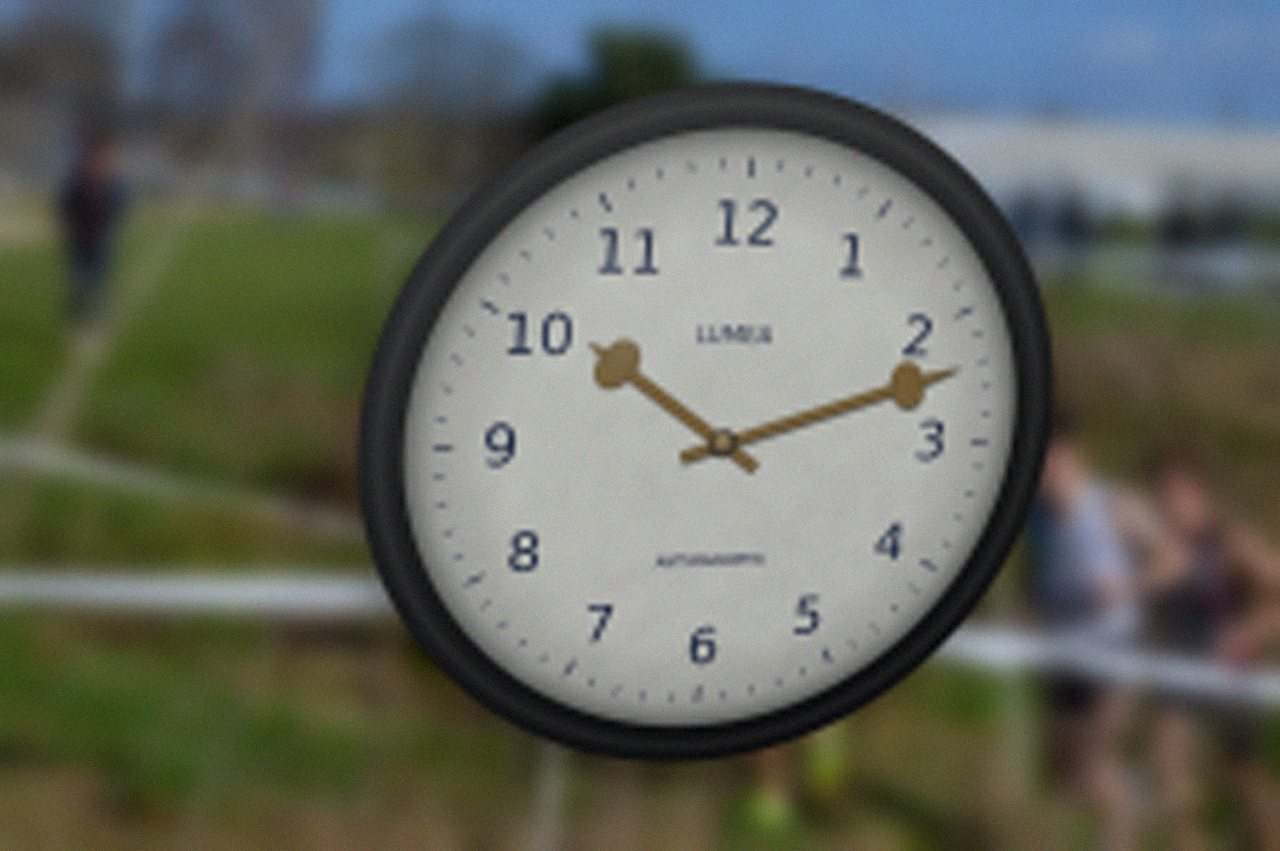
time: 10:12
